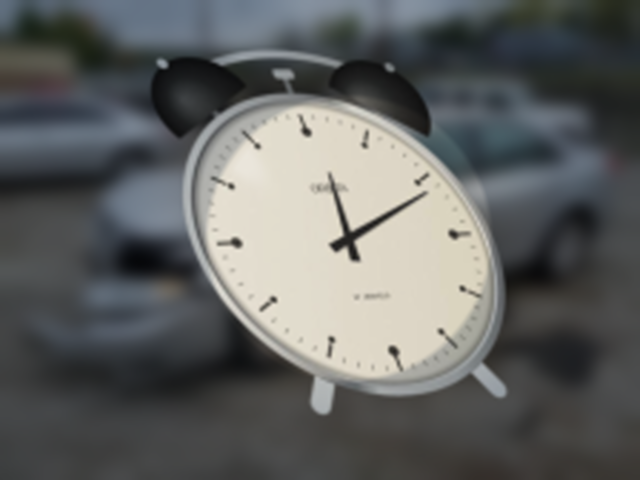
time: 12:11
